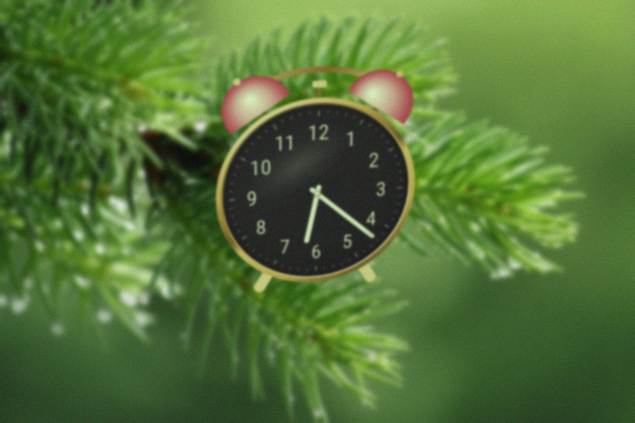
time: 6:22
